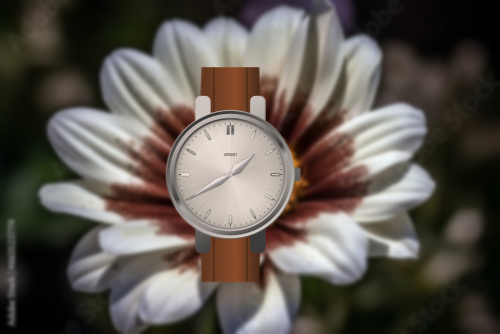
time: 1:40
